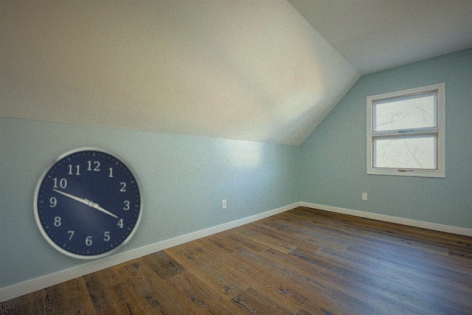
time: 3:48
